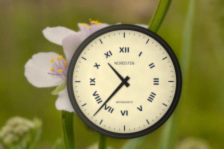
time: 10:37
